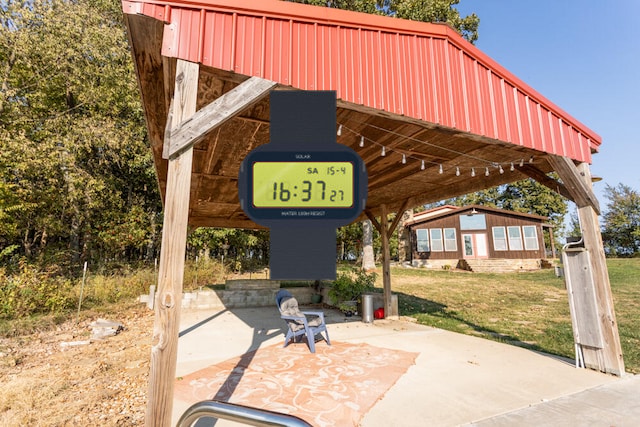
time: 16:37:27
